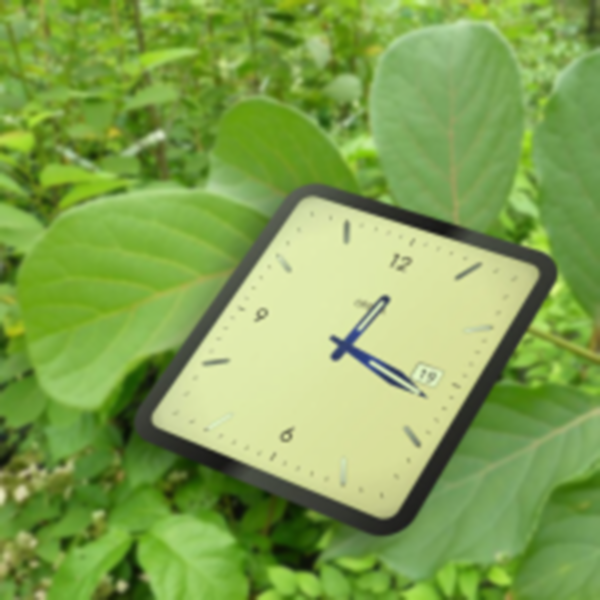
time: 12:17
